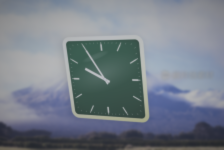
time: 9:55
